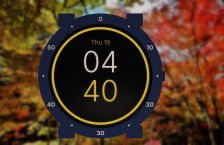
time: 4:40
